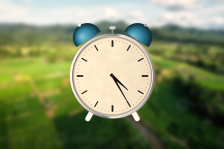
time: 4:25
